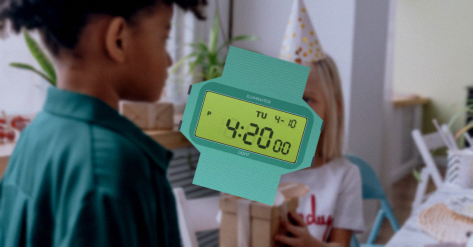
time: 4:20:00
